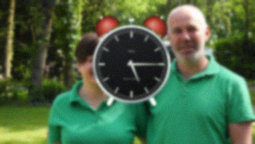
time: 5:15
